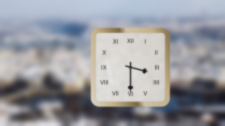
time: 3:30
